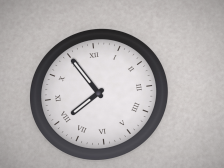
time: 7:55
